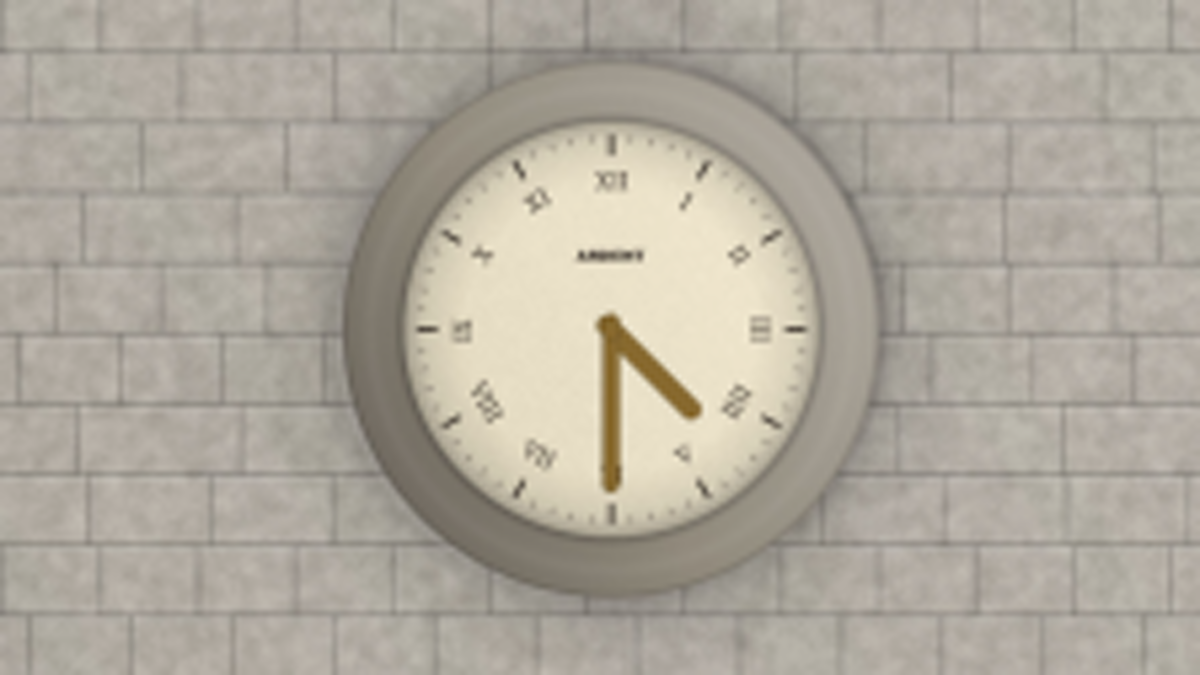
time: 4:30
